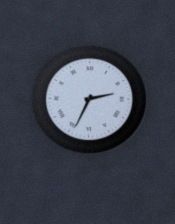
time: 2:34
